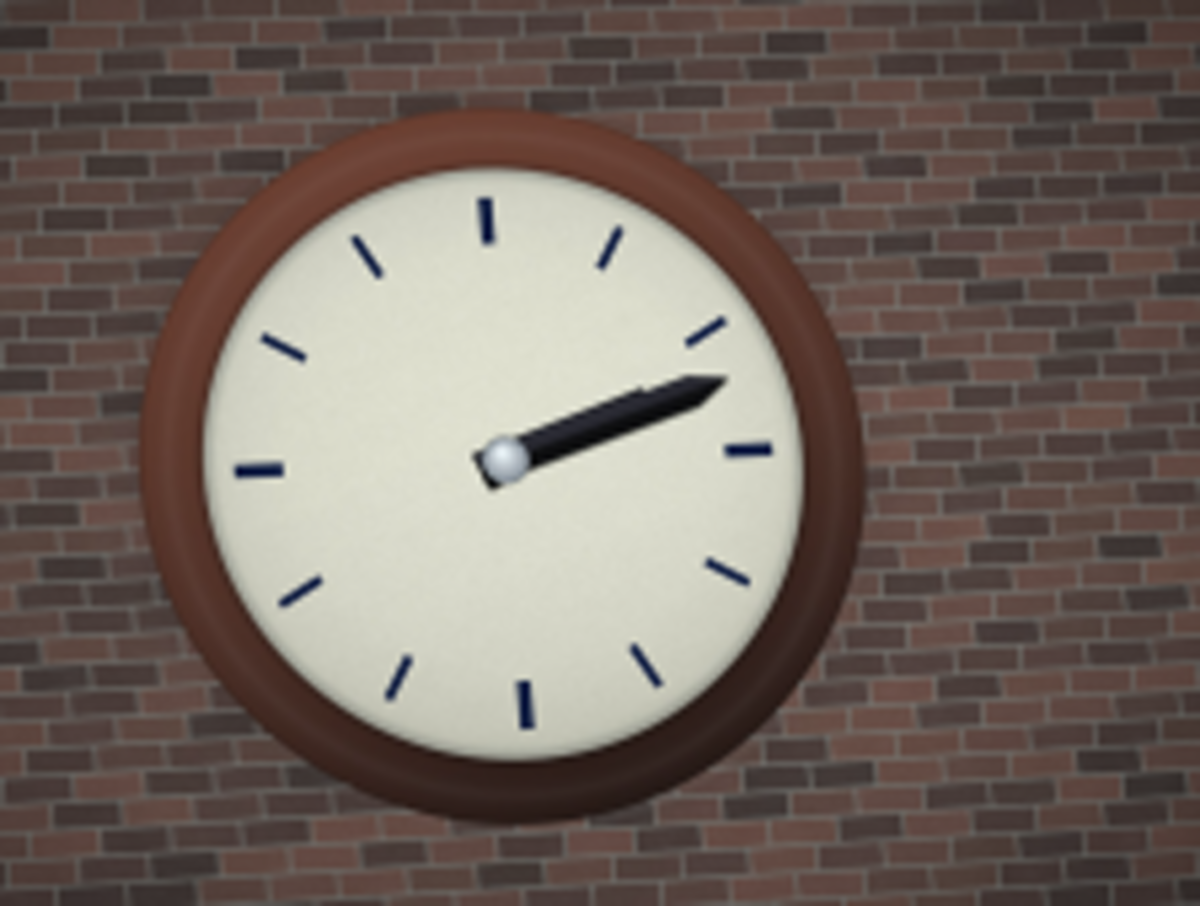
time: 2:12
